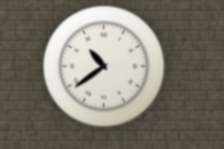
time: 10:39
